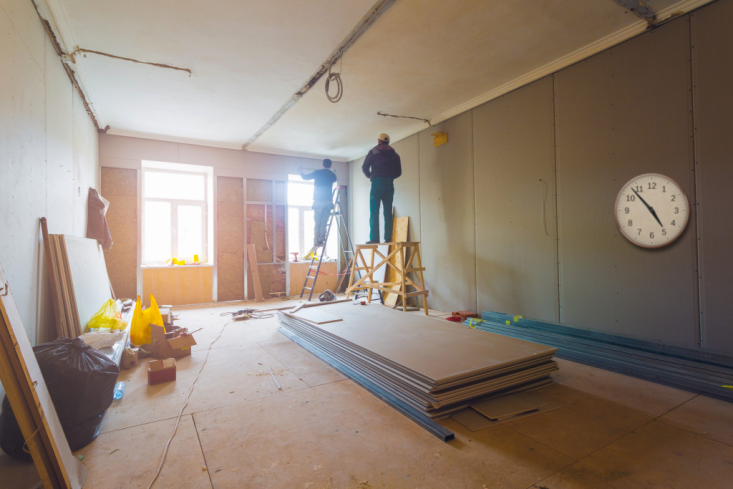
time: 4:53
